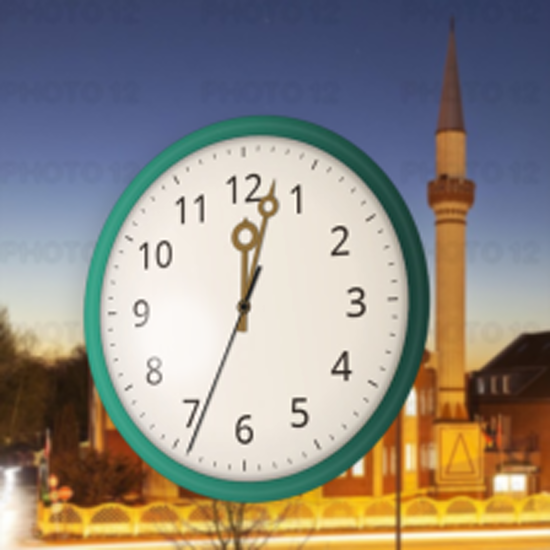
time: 12:02:34
